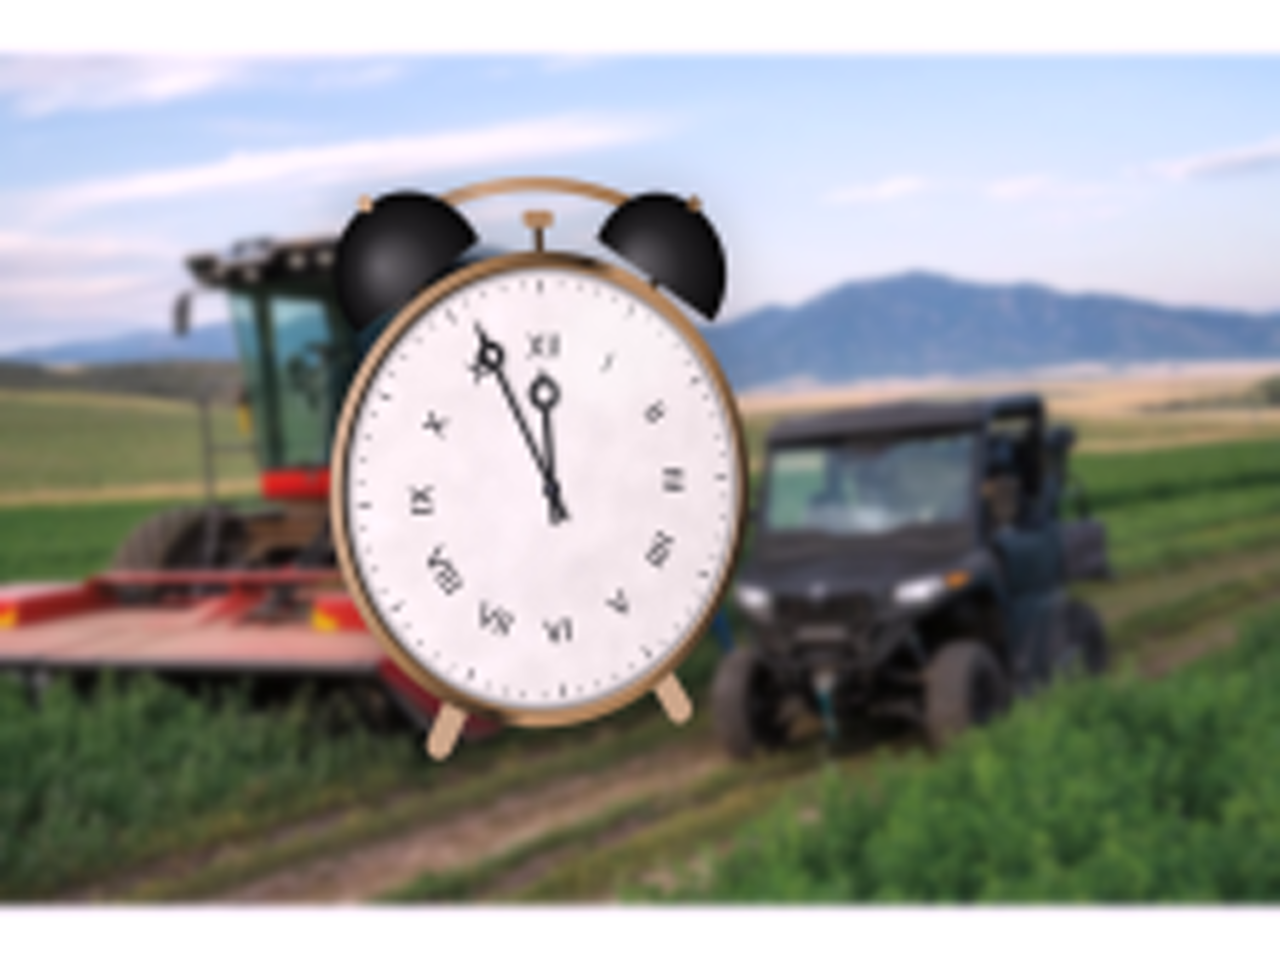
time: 11:56
